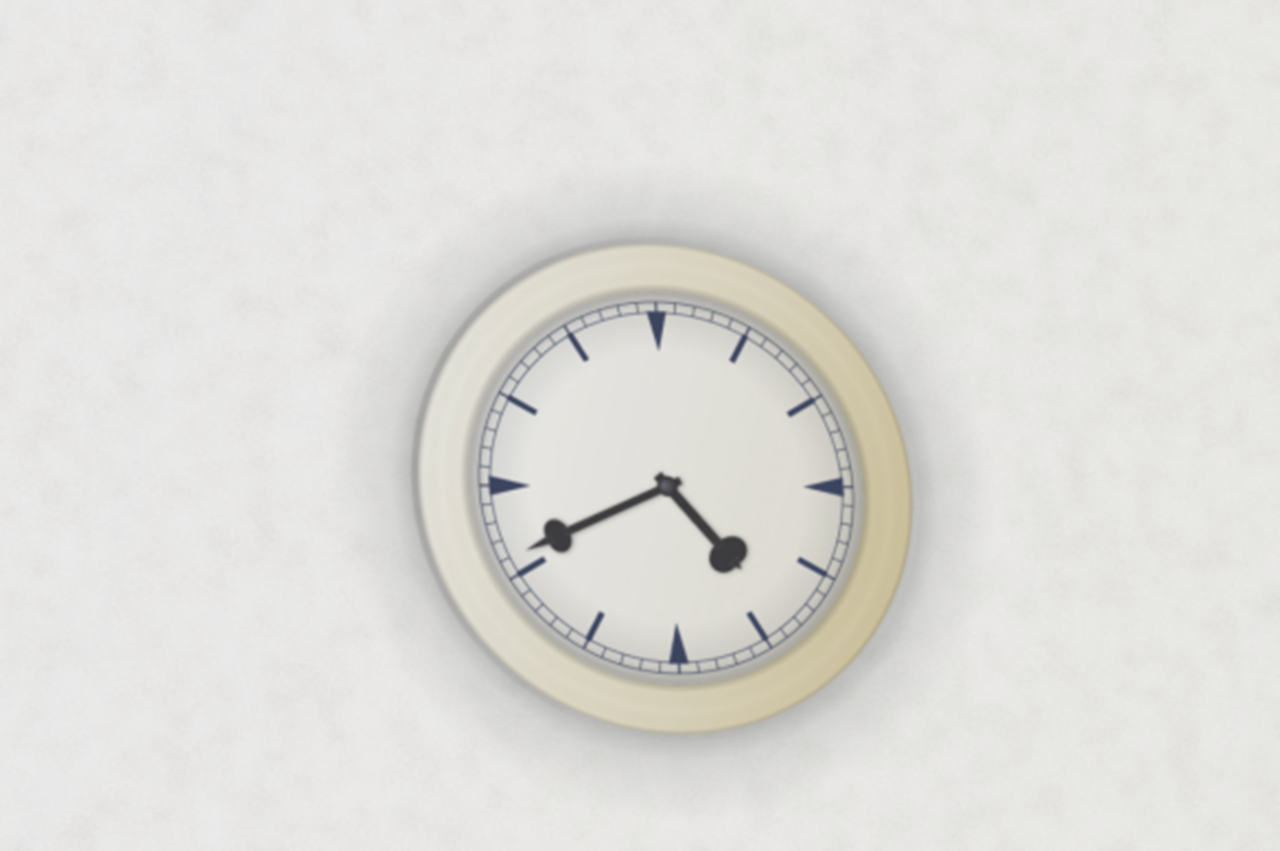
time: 4:41
